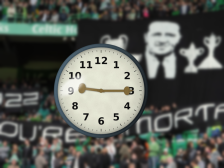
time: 9:15
